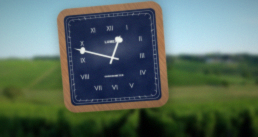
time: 12:48
